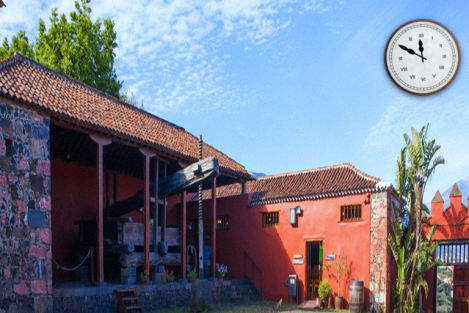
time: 11:50
